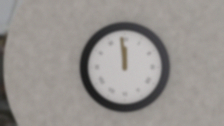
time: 11:59
